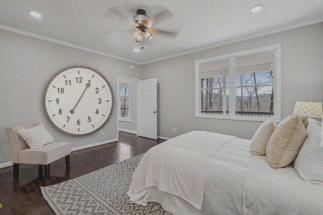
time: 7:05
